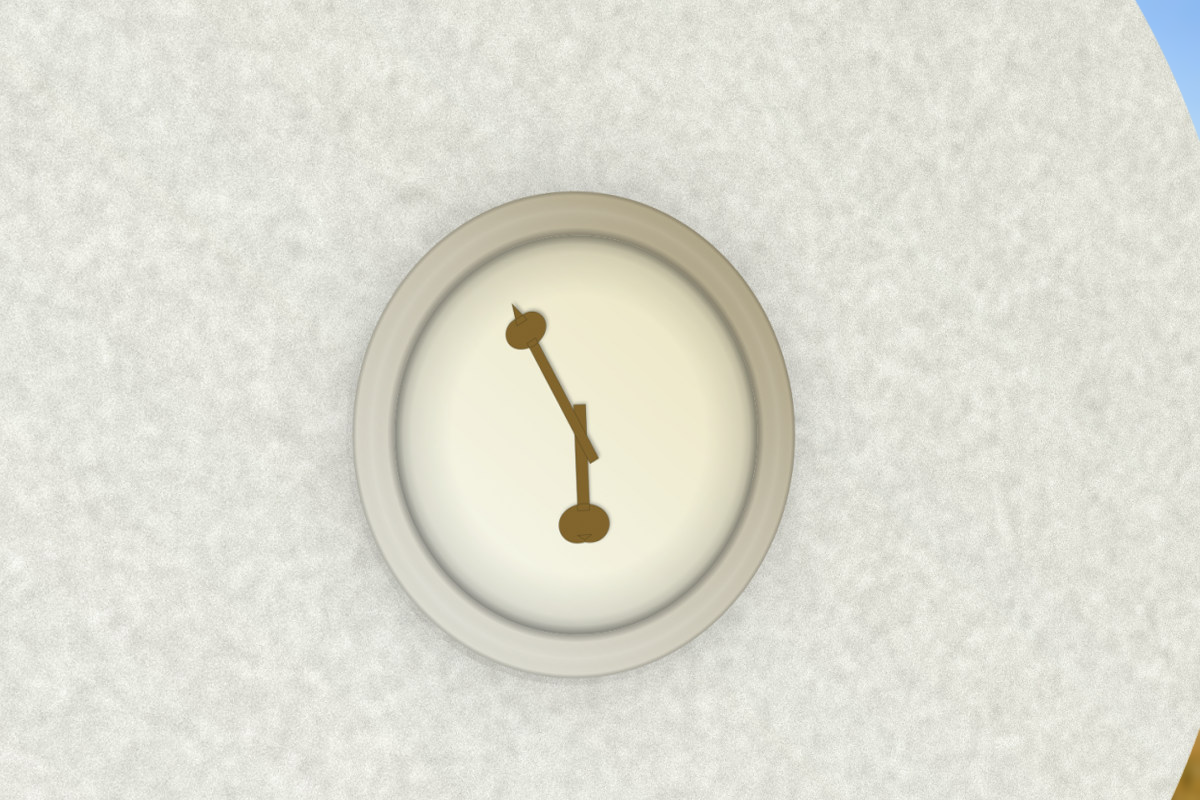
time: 5:55
